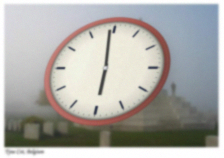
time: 5:59
